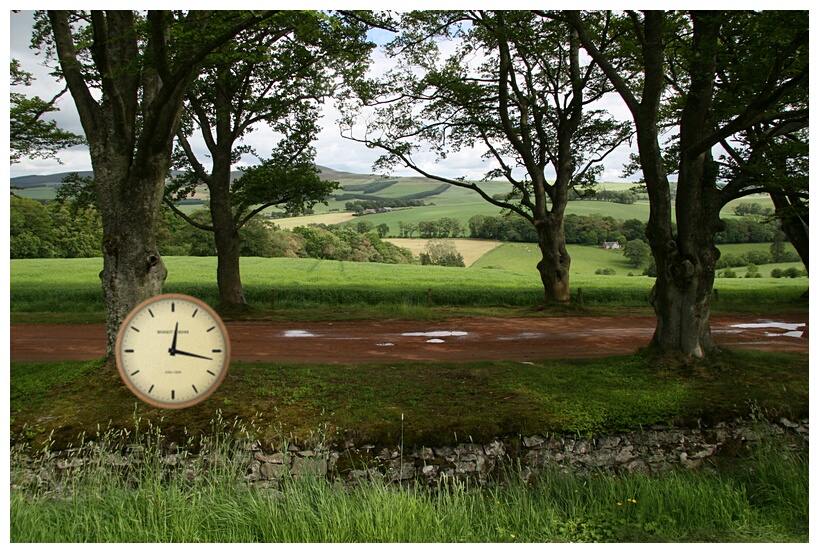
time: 12:17
